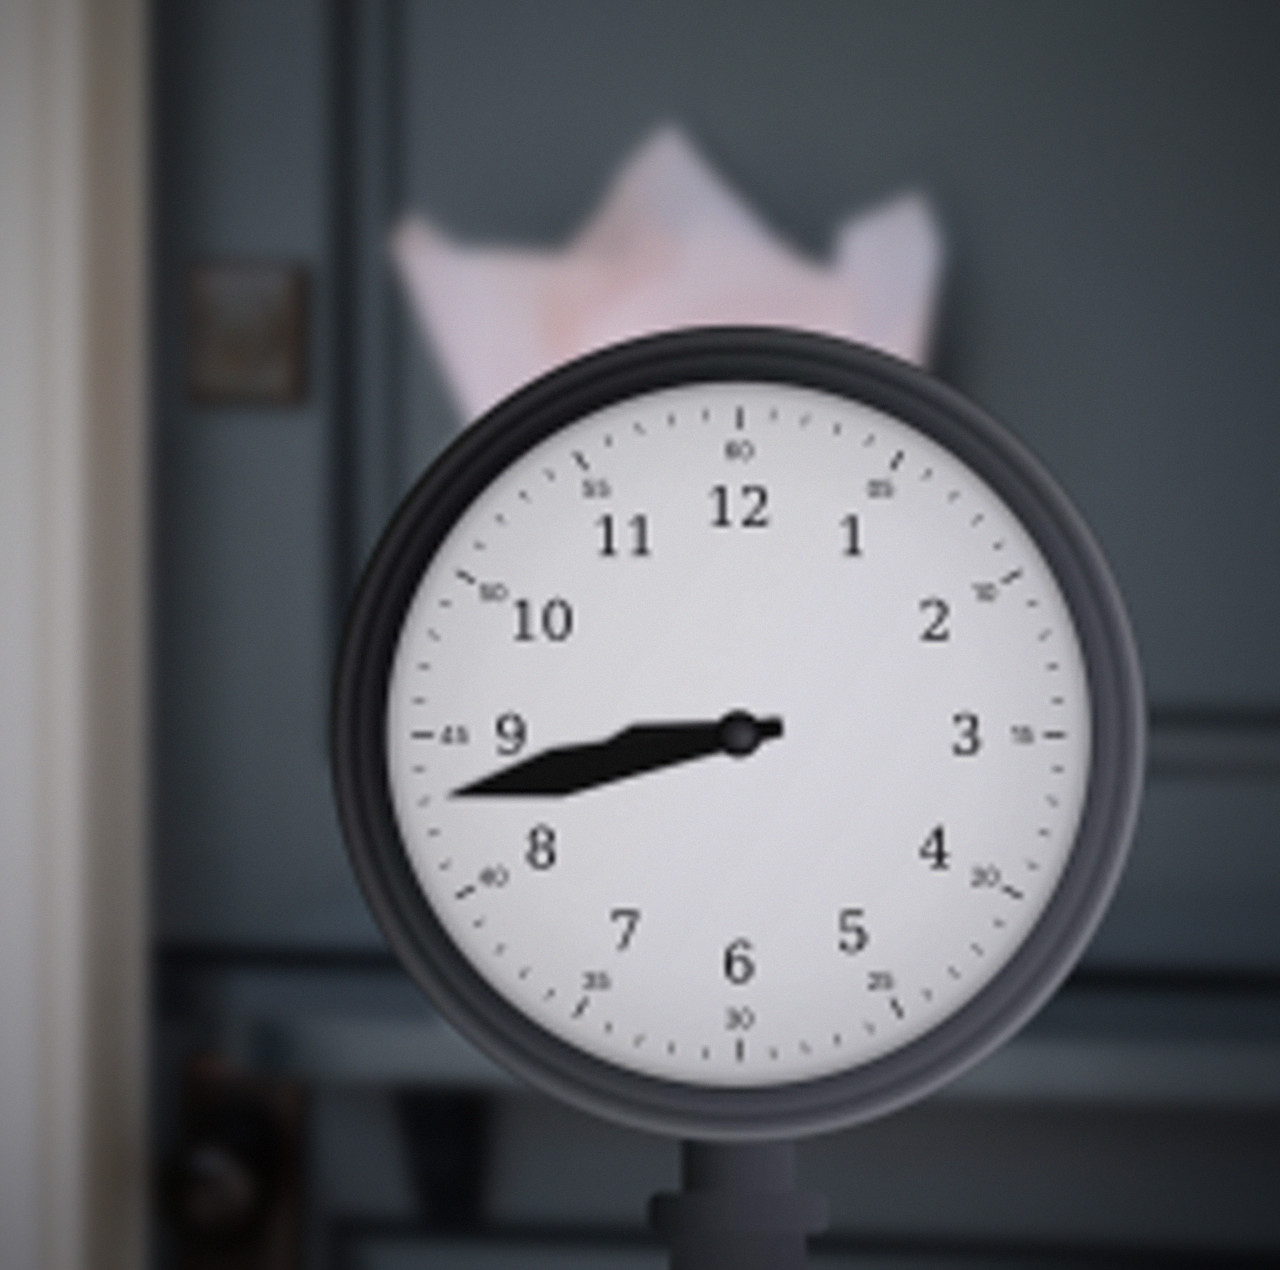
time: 8:43
